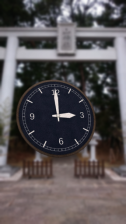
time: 3:00
